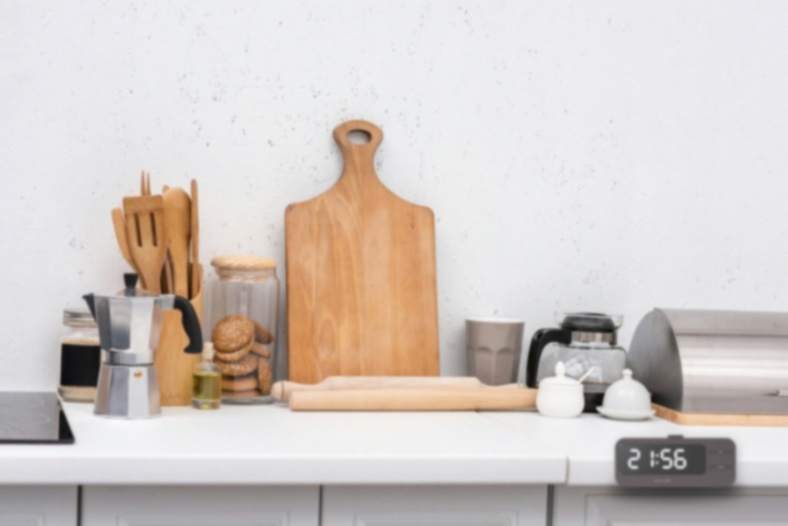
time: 21:56
